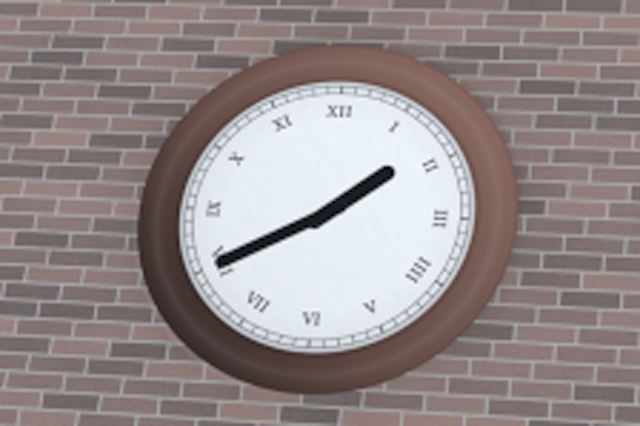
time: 1:40
